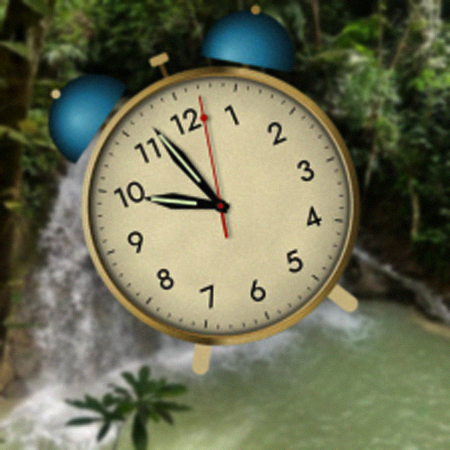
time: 9:57:02
